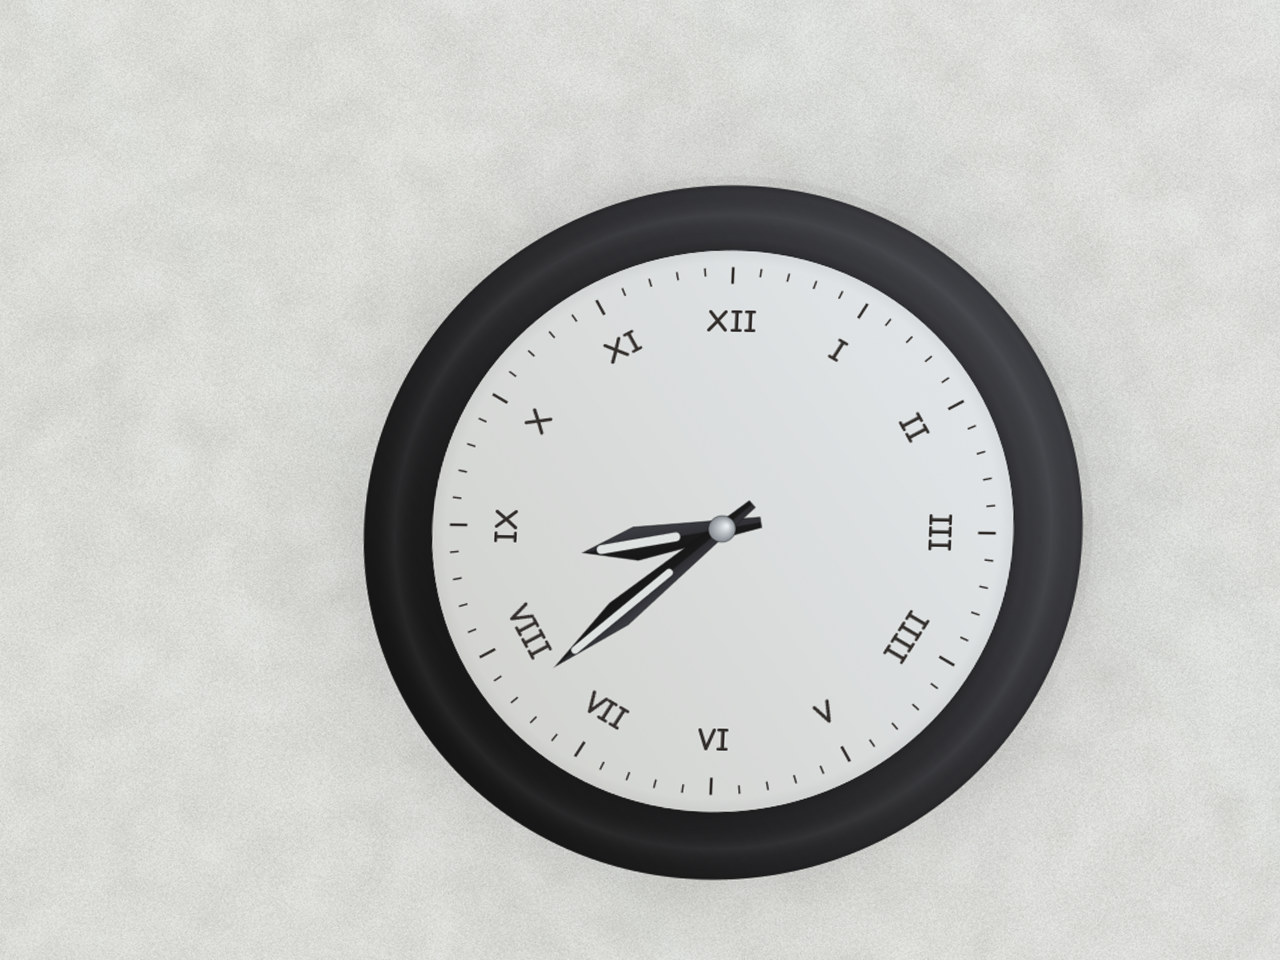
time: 8:38
